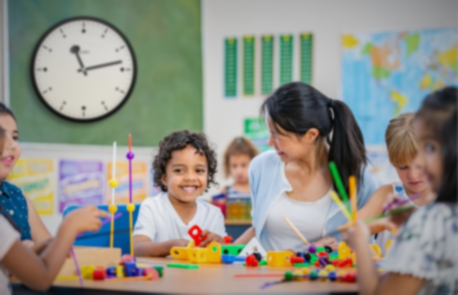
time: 11:13
